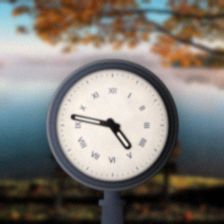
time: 4:47
